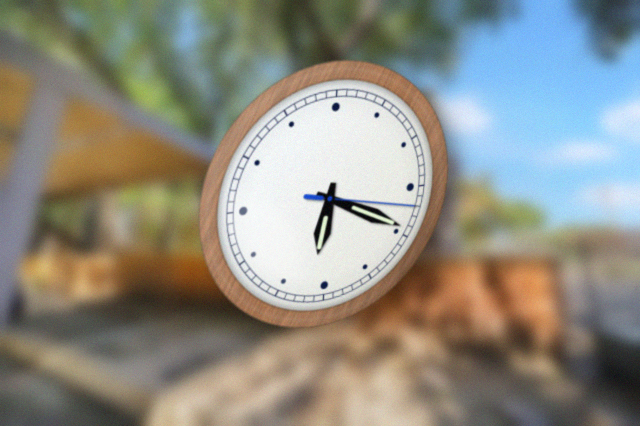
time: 6:19:17
